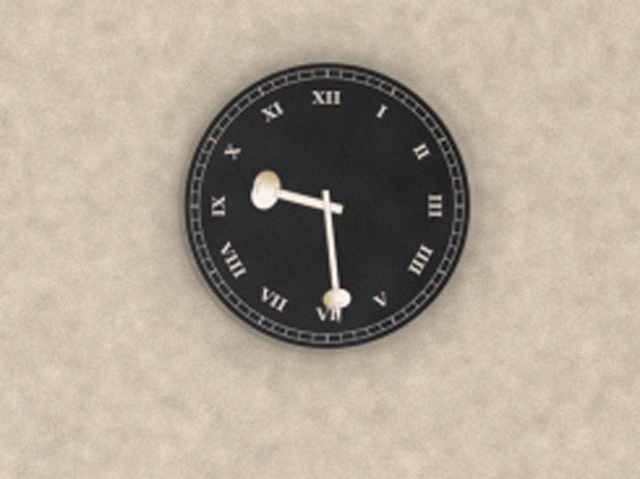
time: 9:29
